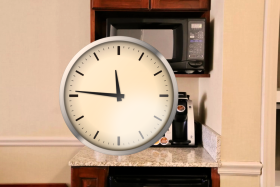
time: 11:46
